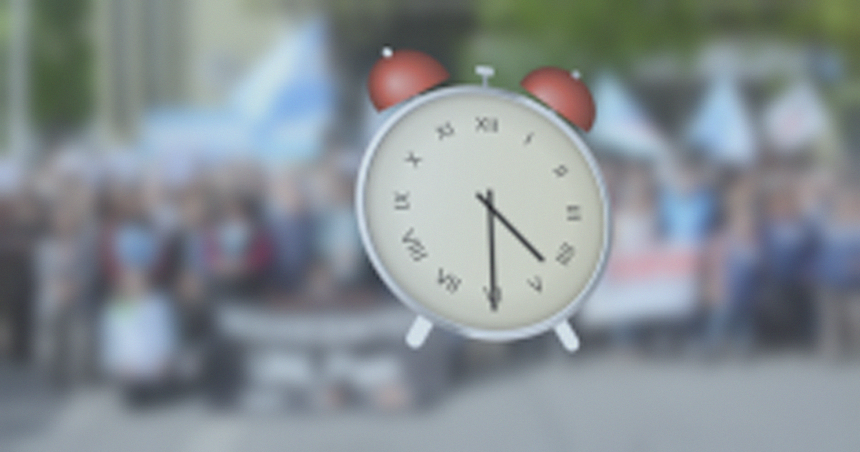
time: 4:30
